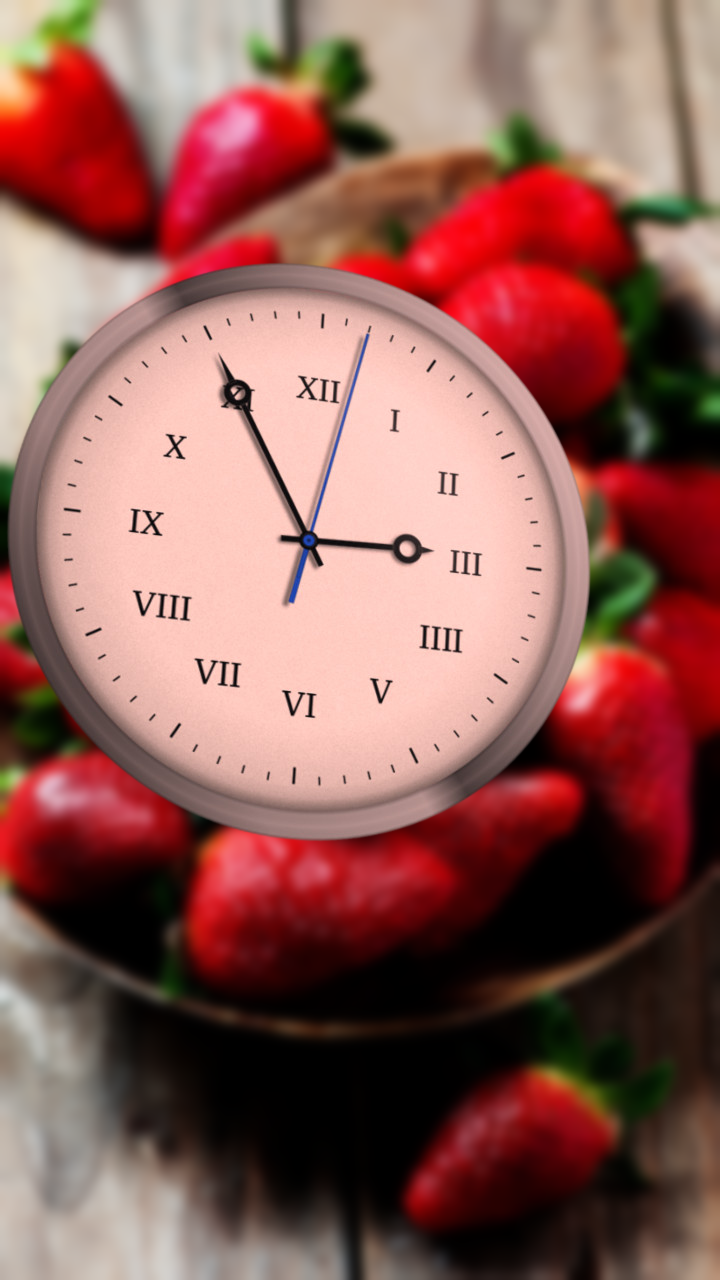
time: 2:55:02
